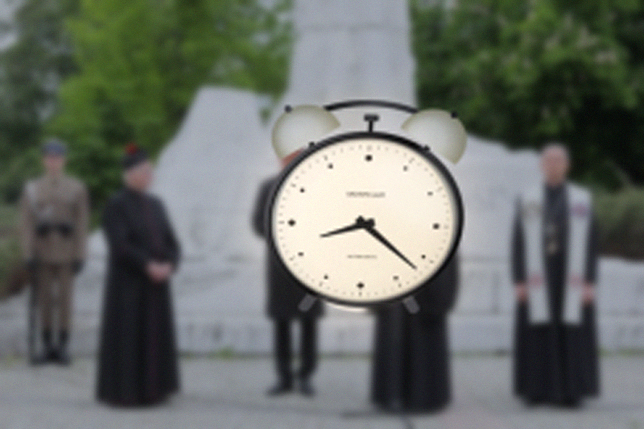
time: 8:22
